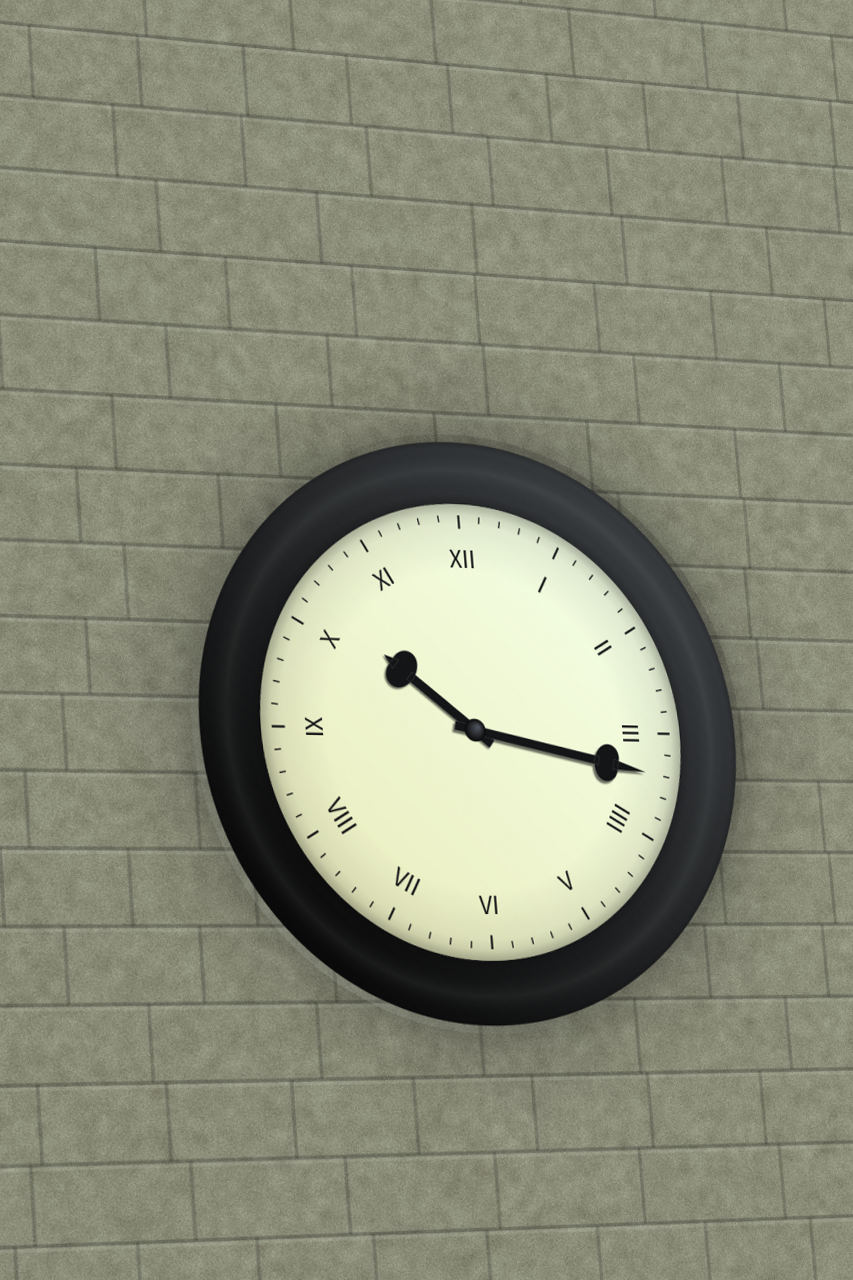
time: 10:17
